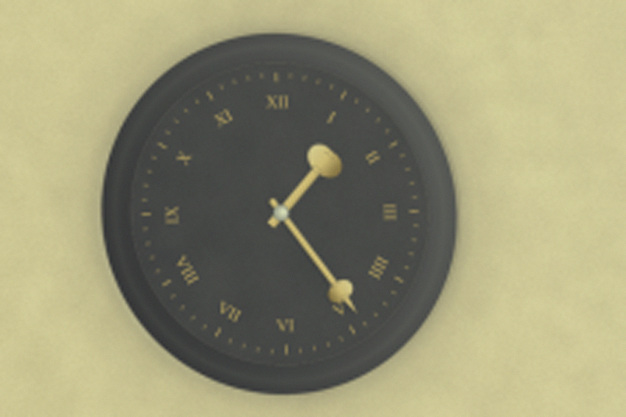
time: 1:24
